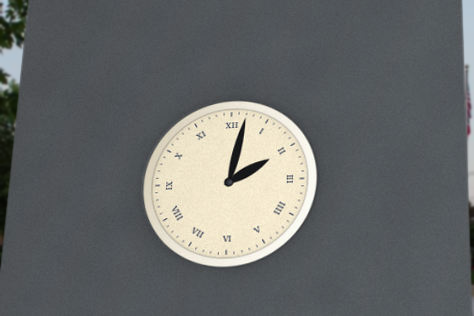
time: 2:02
